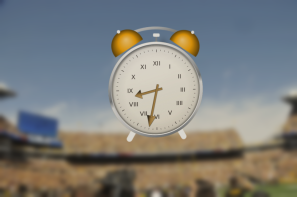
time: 8:32
